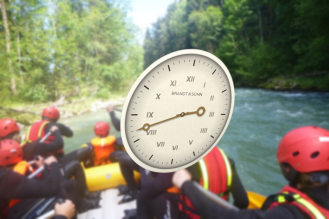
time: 2:42
